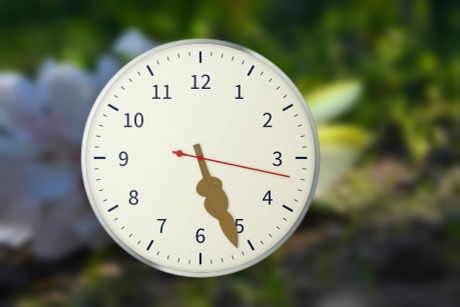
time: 5:26:17
